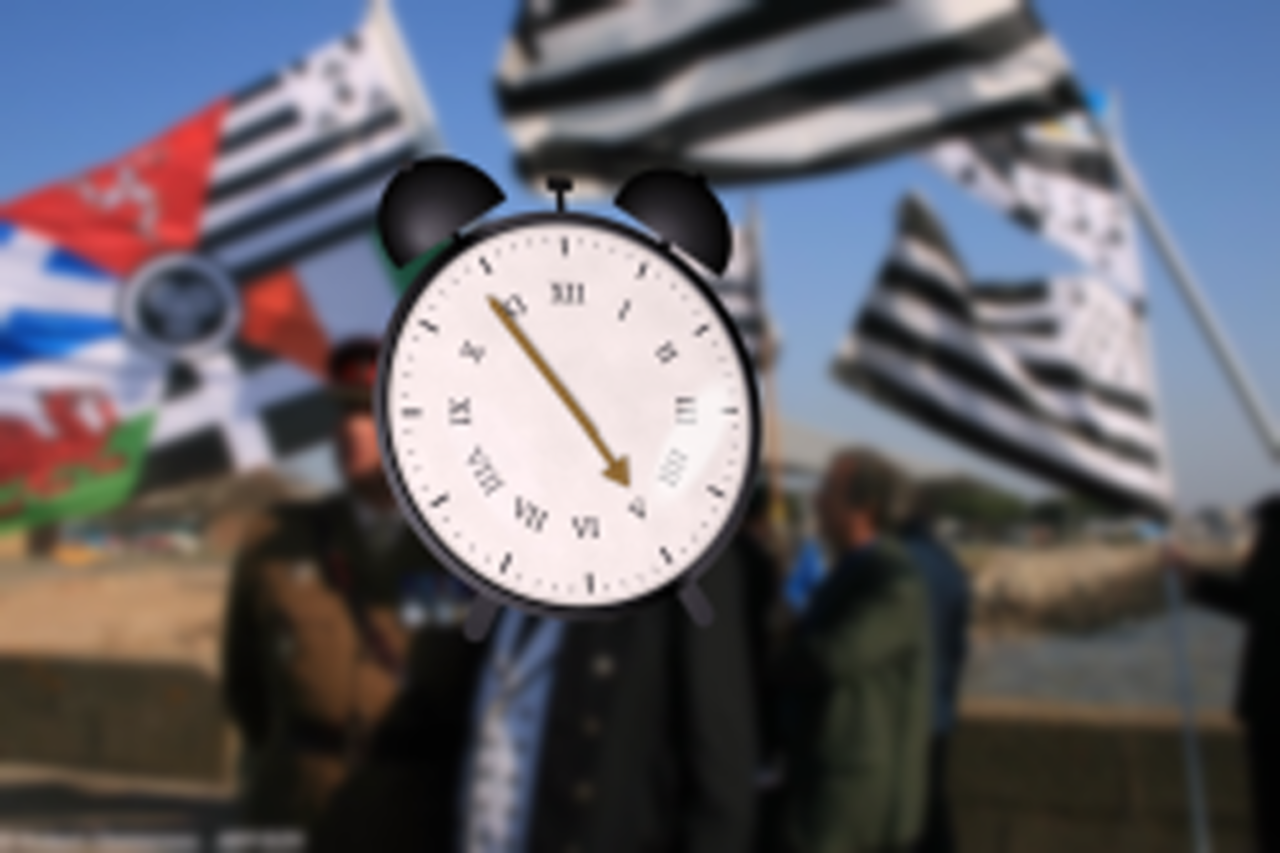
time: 4:54
